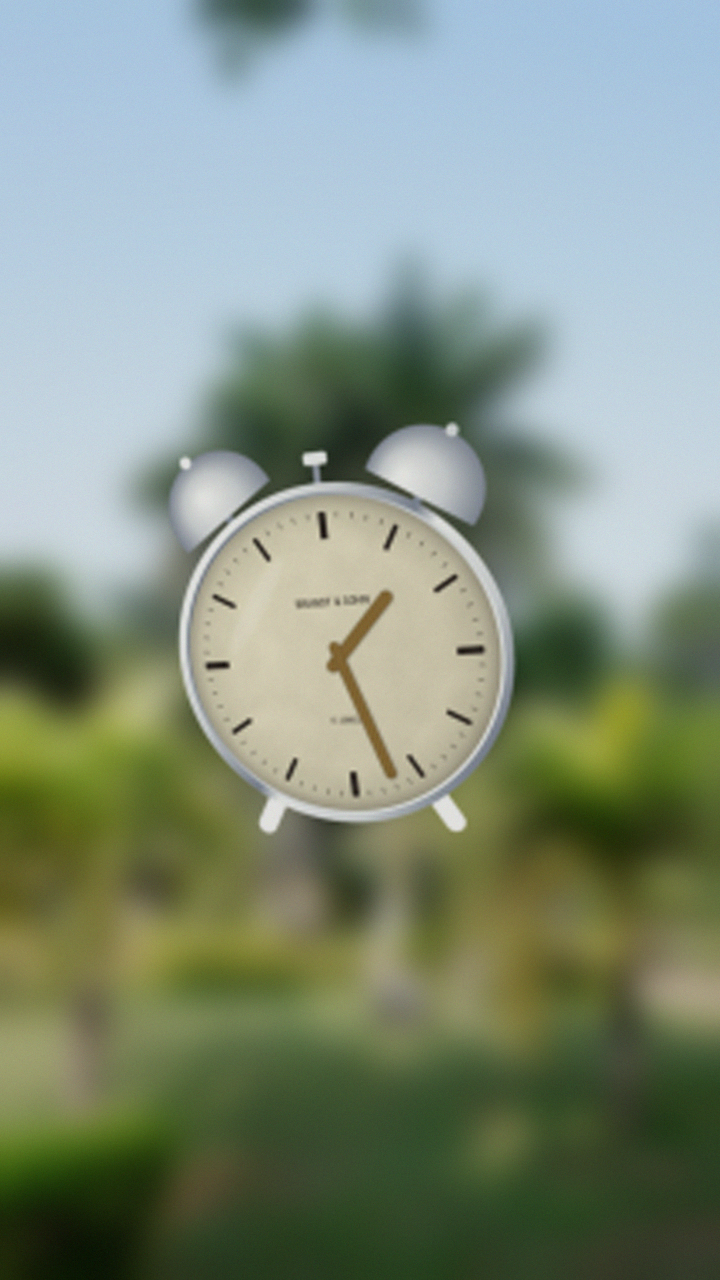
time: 1:27
